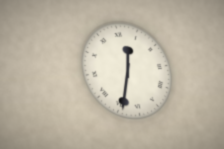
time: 12:34
